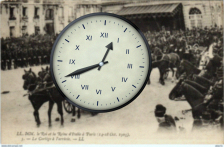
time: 12:41
